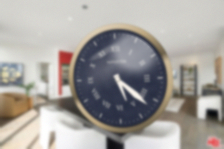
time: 5:22
